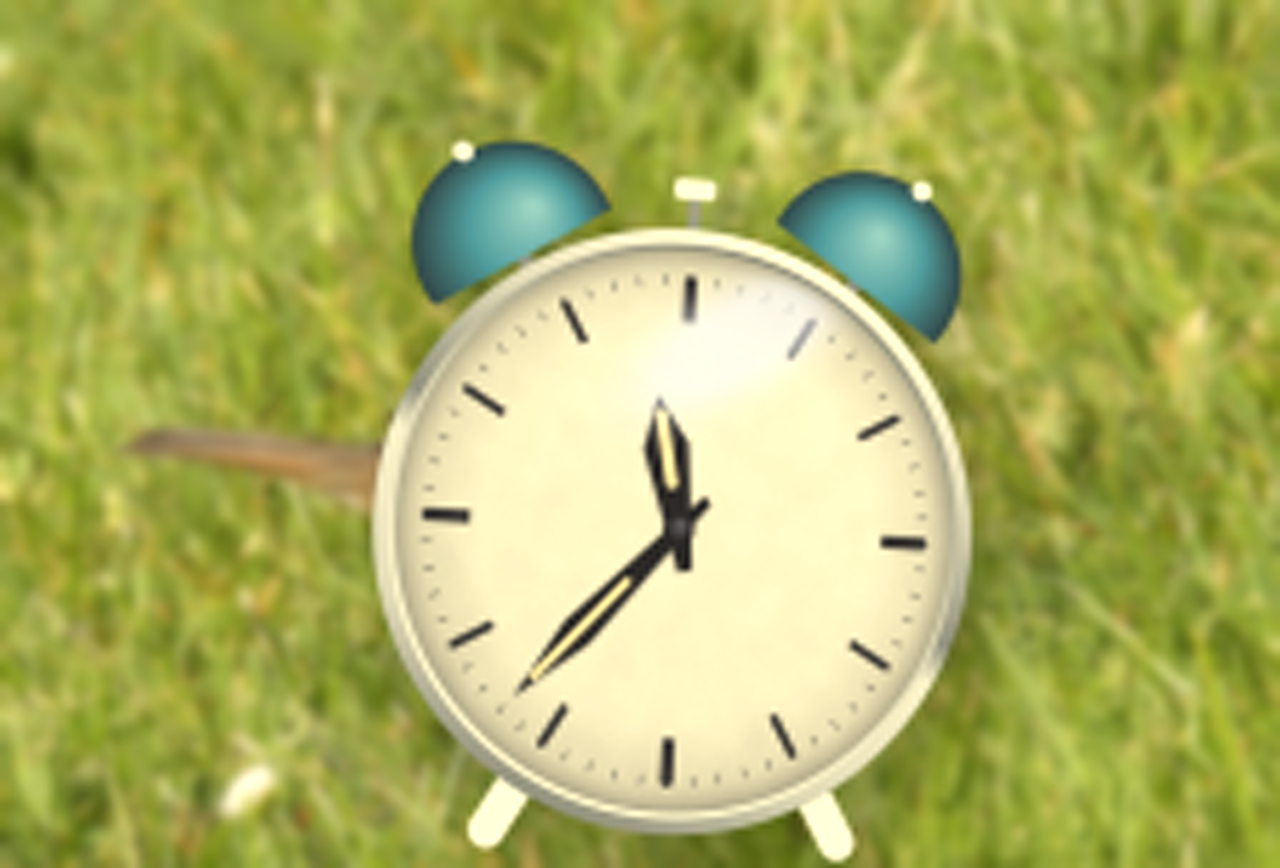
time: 11:37
